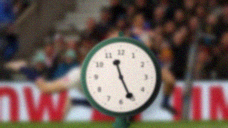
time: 11:26
